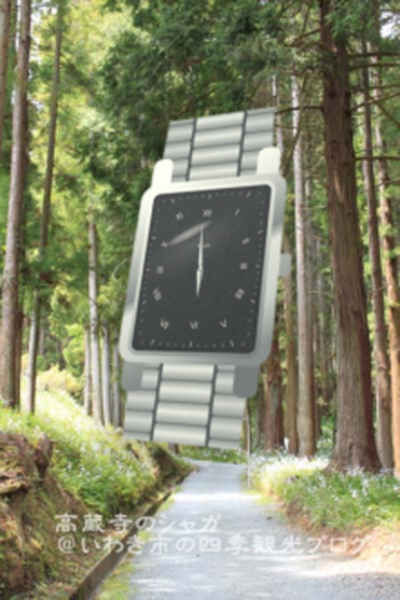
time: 5:59
